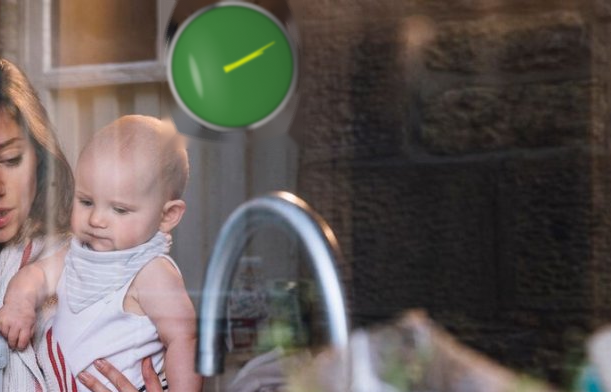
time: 2:10
